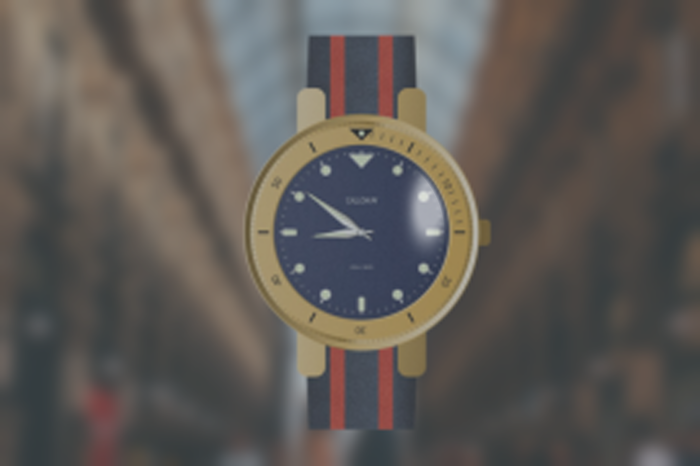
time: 8:51
